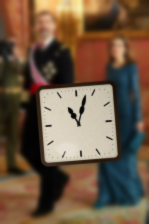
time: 11:03
